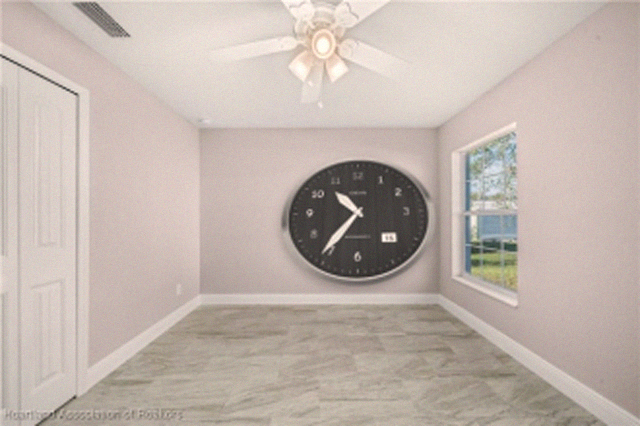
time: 10:36
